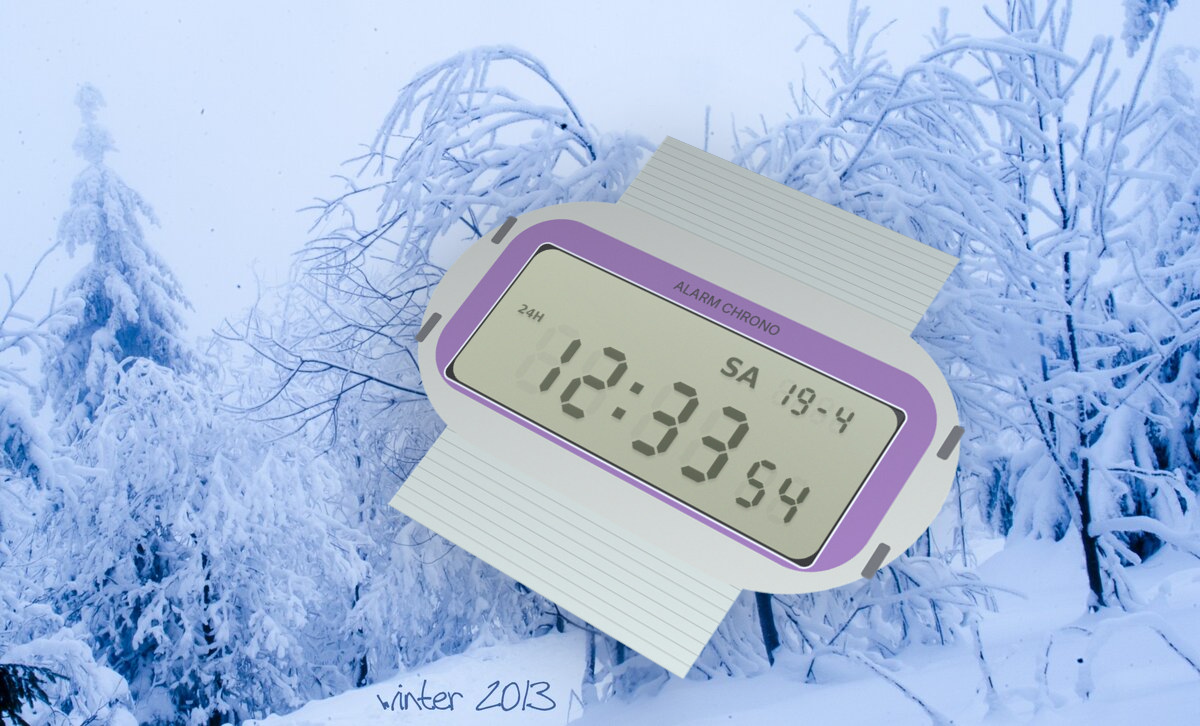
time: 12:33:54
